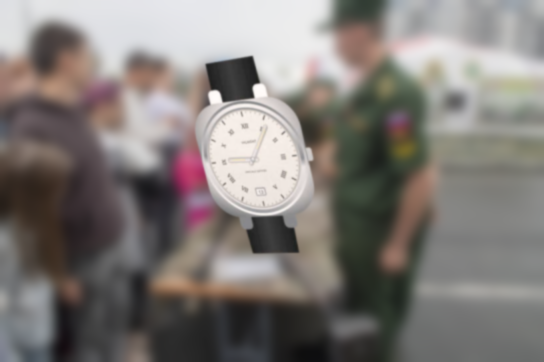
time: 9:06
